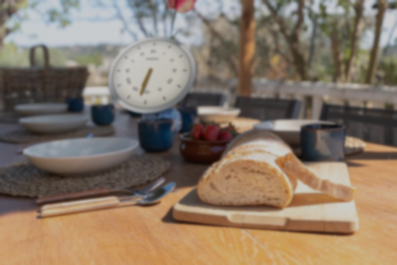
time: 6:32
